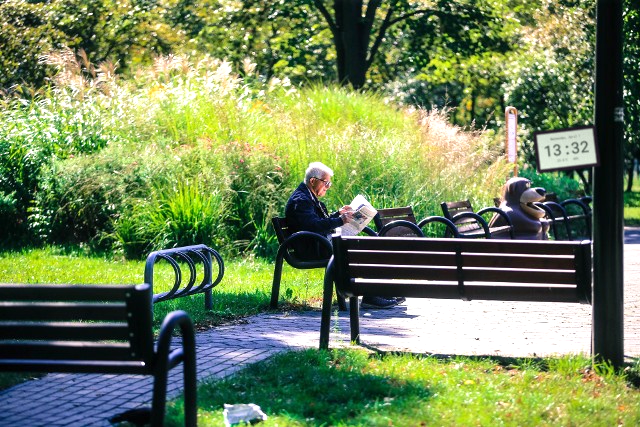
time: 13:32
